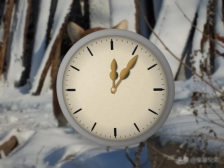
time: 12:06
